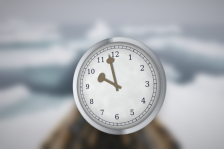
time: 9:58
